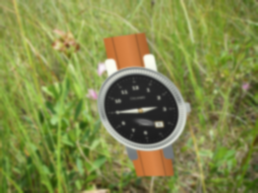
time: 2:45
